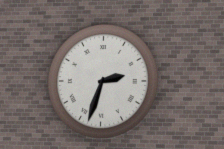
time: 2:33
